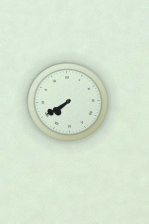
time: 7:40
